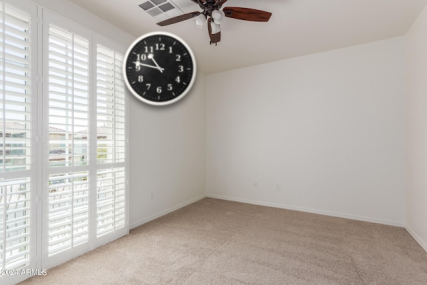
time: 10:47
